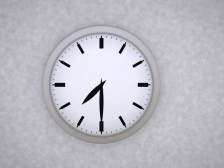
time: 7:30
